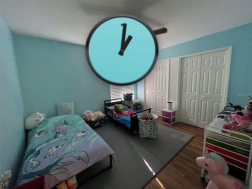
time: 1:01
